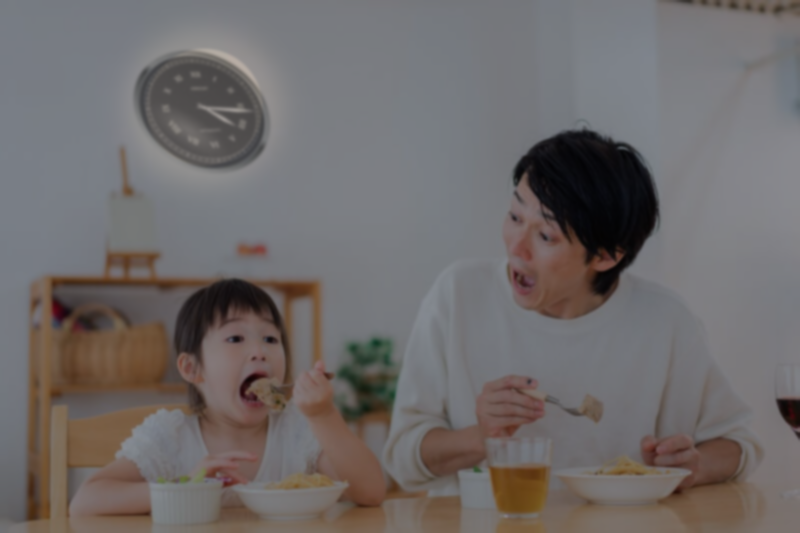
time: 4:16
